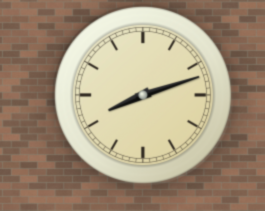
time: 8:12
